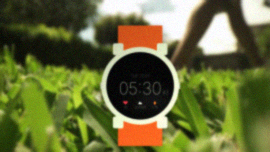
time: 5:30
